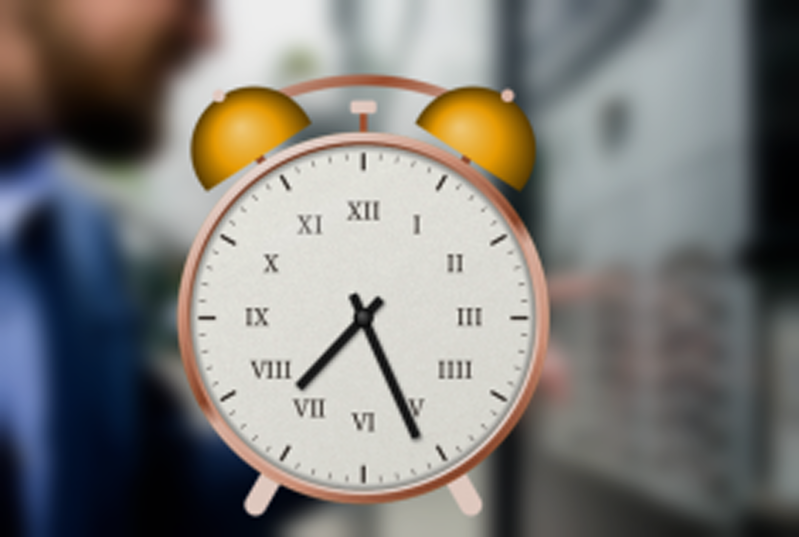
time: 7:26
